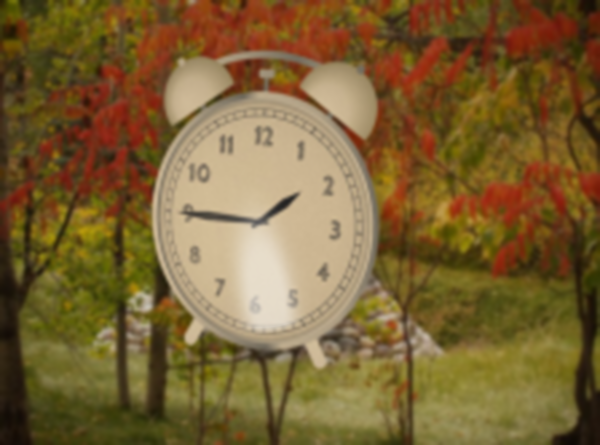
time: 1:45
